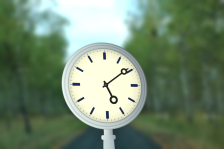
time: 5:09
